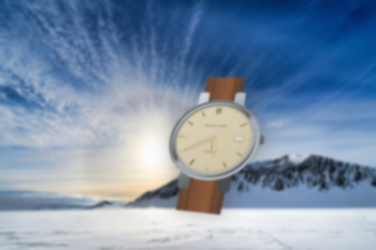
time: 5:40
